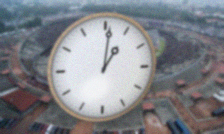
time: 1:01
